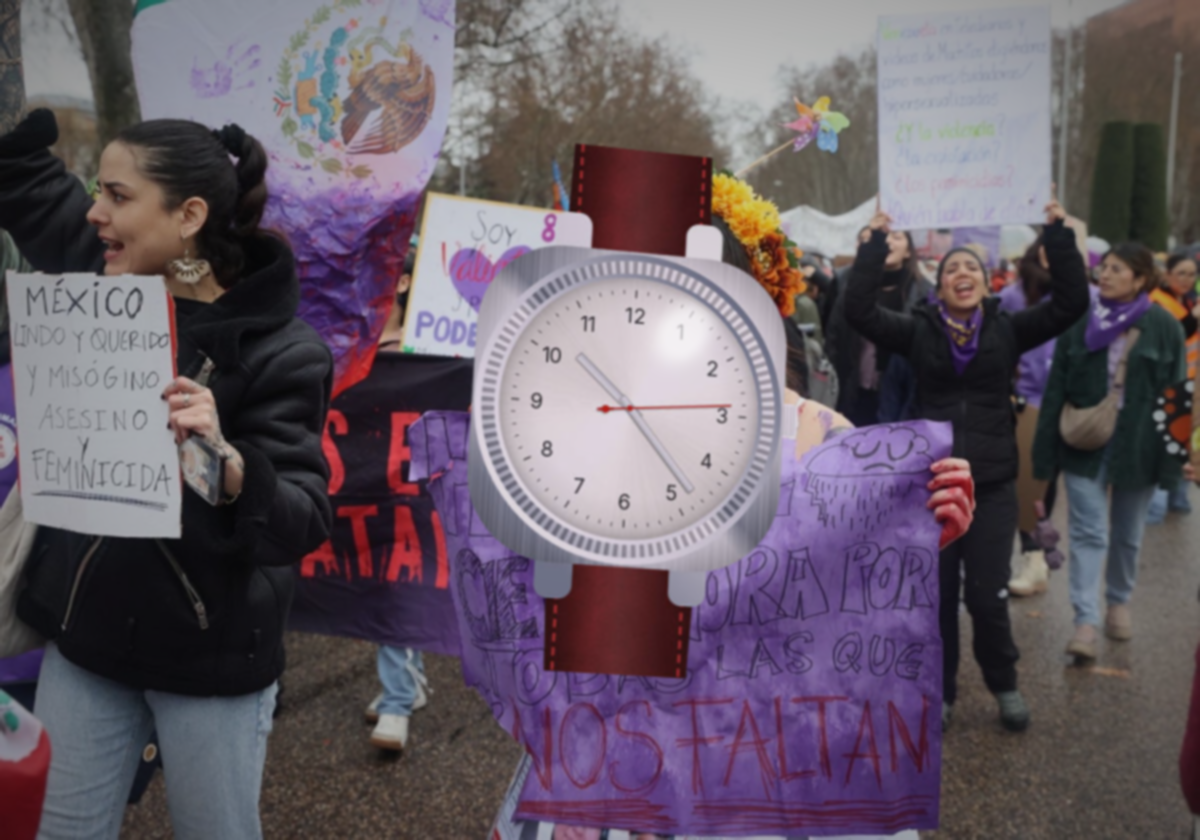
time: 10:23:14
